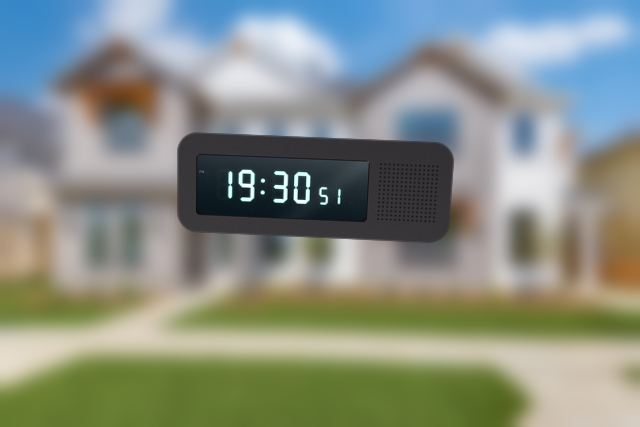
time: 19:30:51
